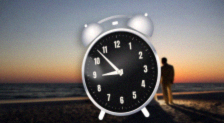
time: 8:53
